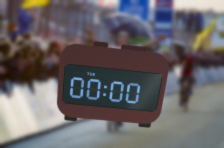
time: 0:00
